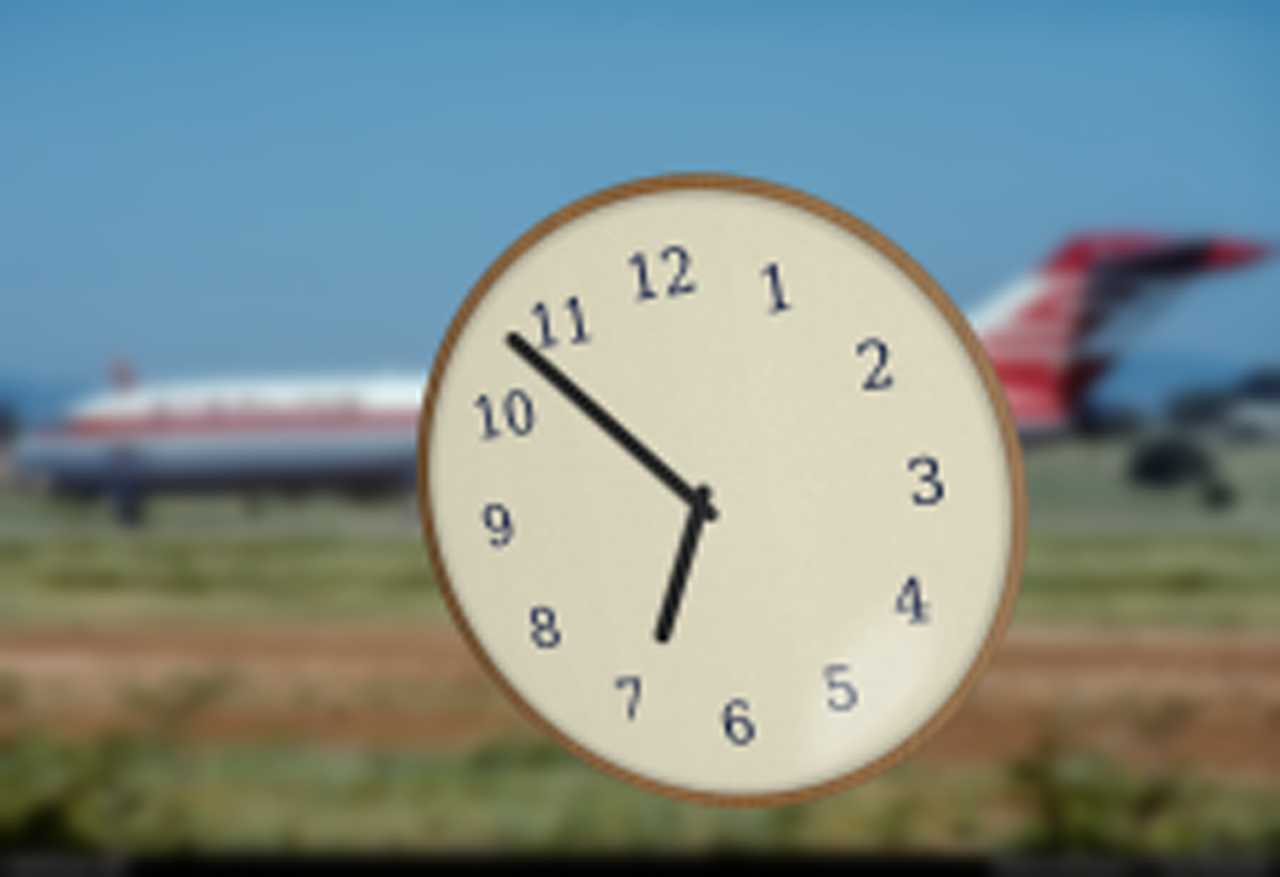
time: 6:53
